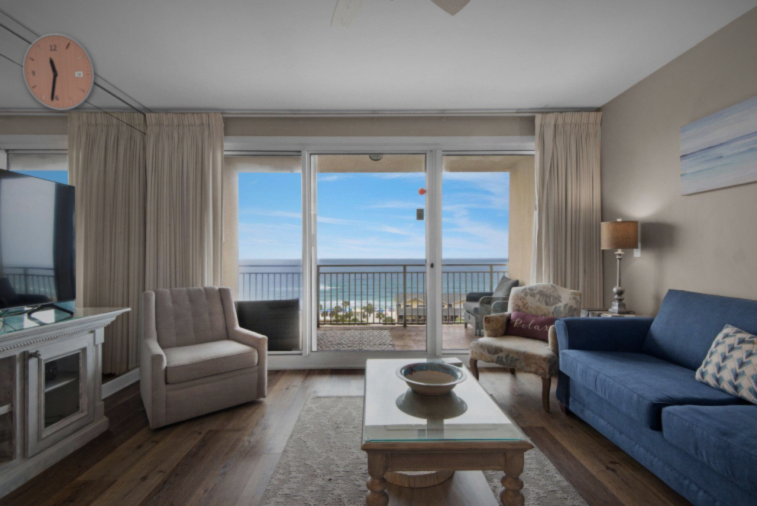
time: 11:32
